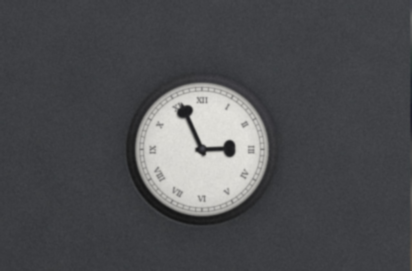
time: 2:56
